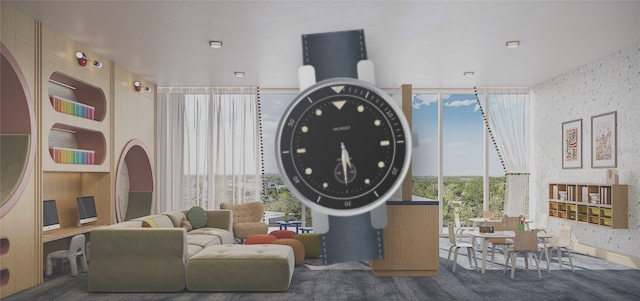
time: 5:30
